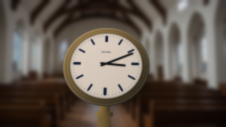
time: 3:11
